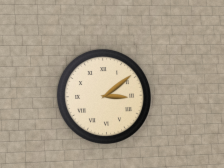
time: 3:09
